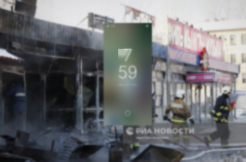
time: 7:59
